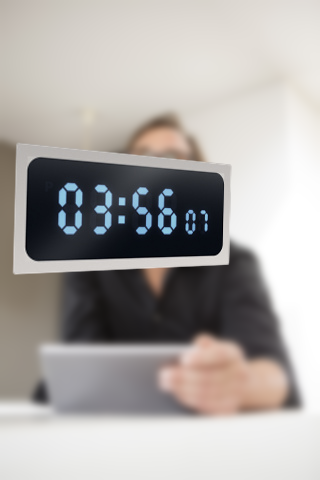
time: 3:56:07
